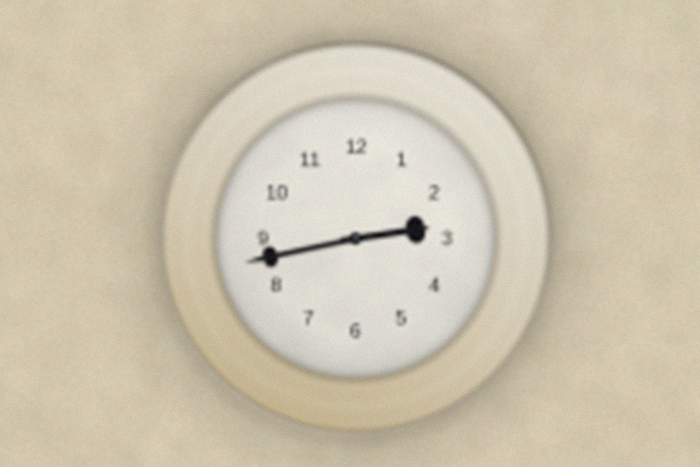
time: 2:43
